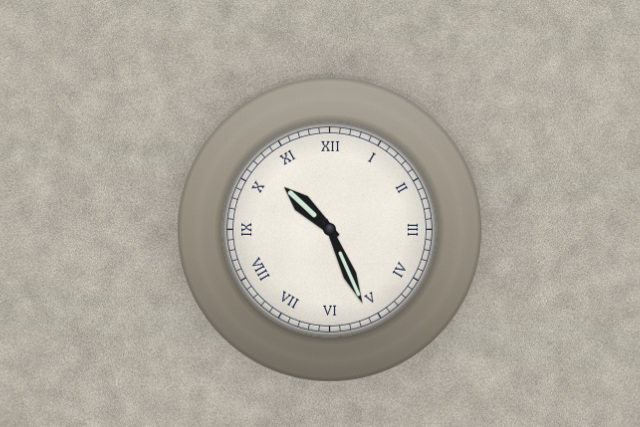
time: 10:26
